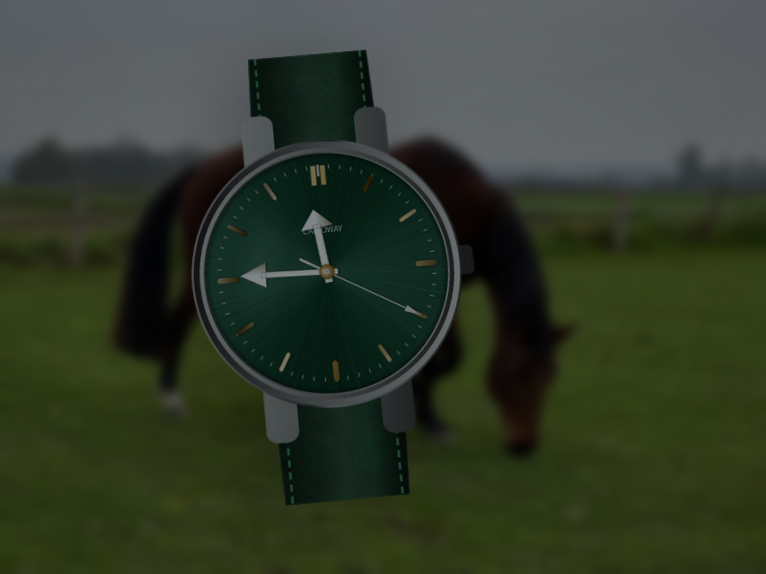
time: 11:45:20
